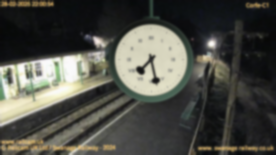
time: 7:28
